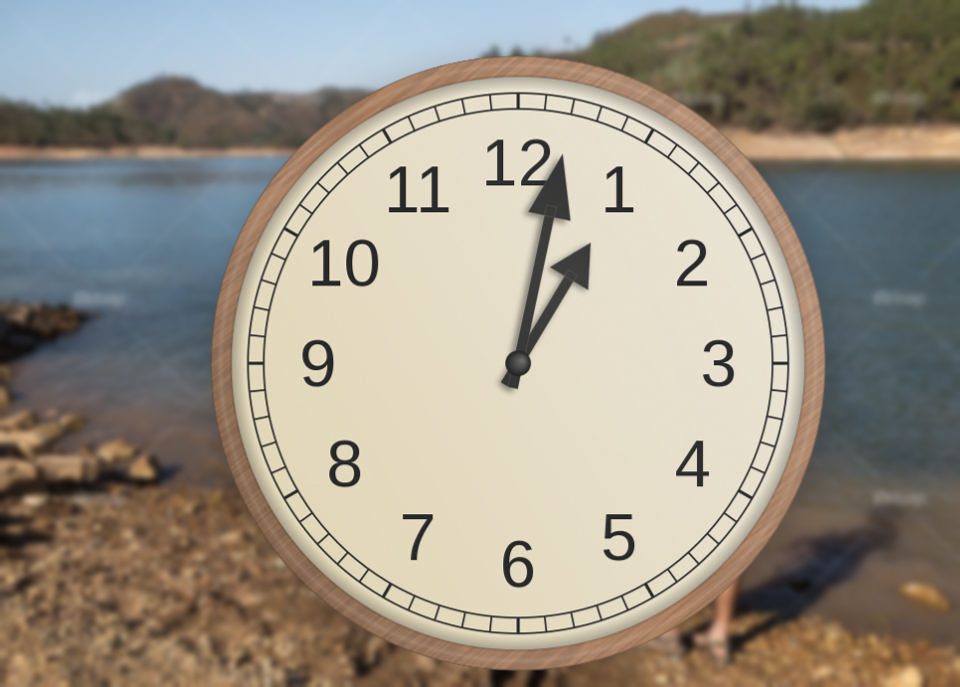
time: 1:02
